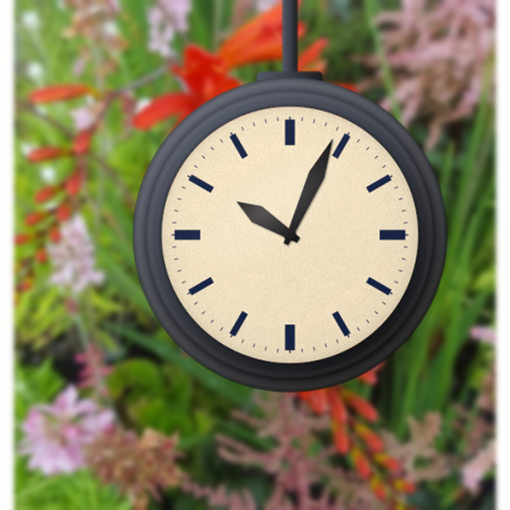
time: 10:04
